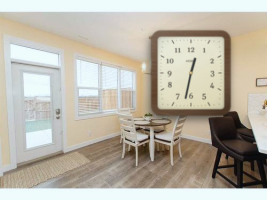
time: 12:32
